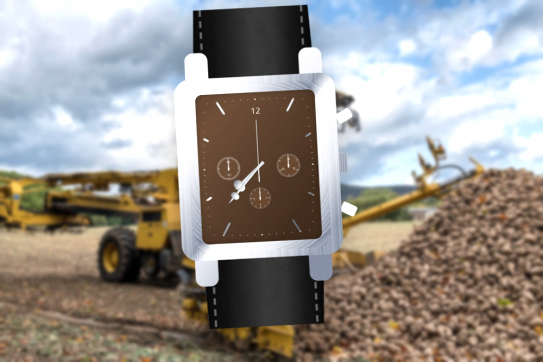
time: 7:37
